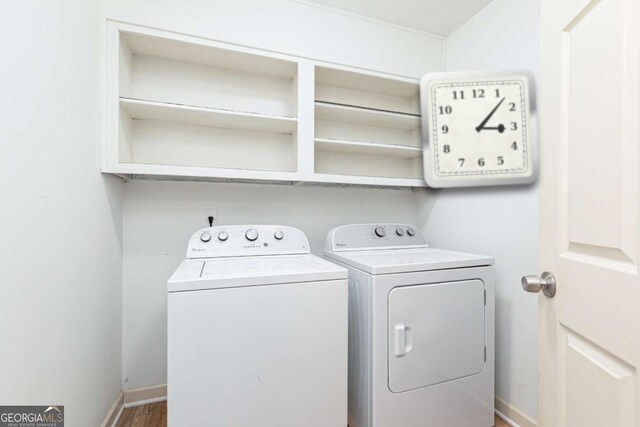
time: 3:07
